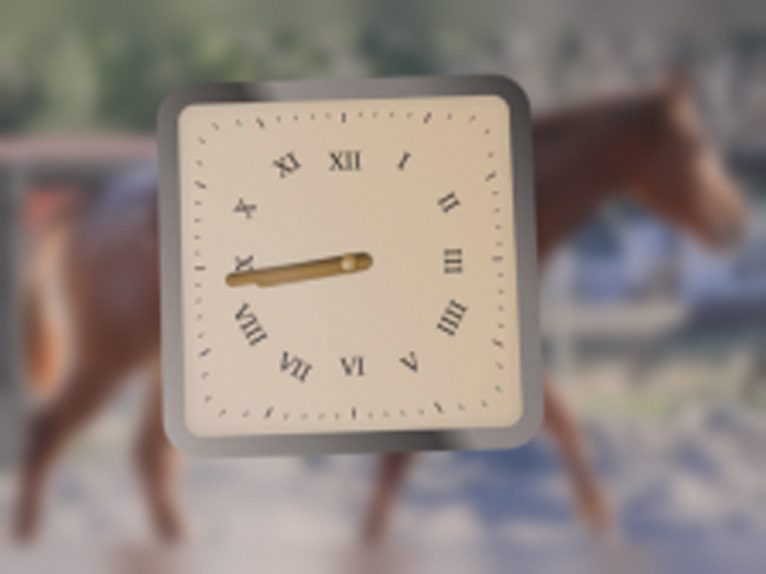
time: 8:44
